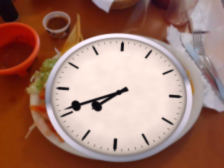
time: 7:41
